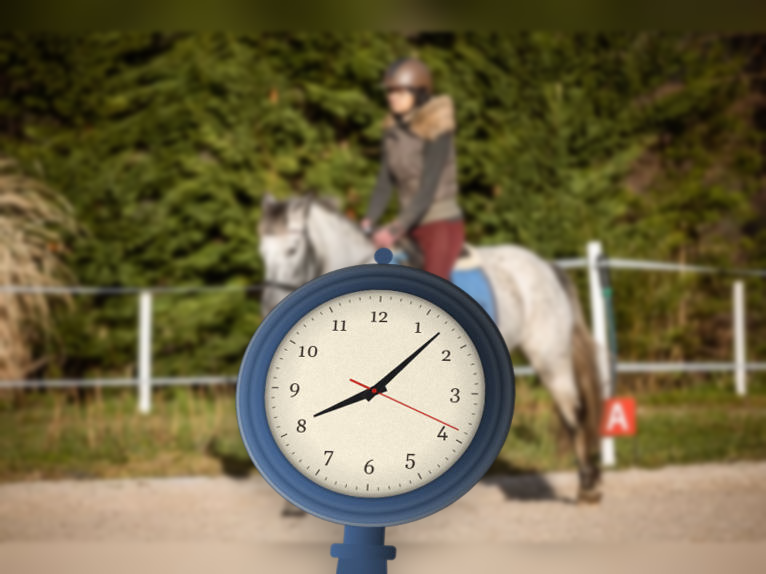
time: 8:07:19
